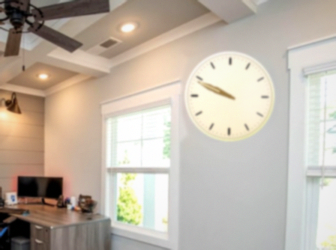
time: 9:49
